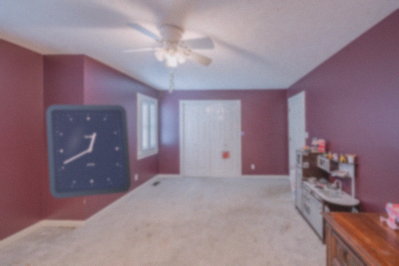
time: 12:41
